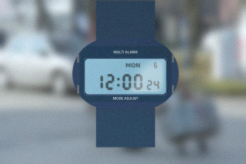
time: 12:00:24
